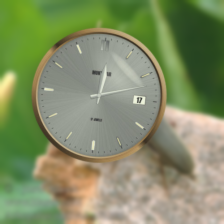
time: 12:12
